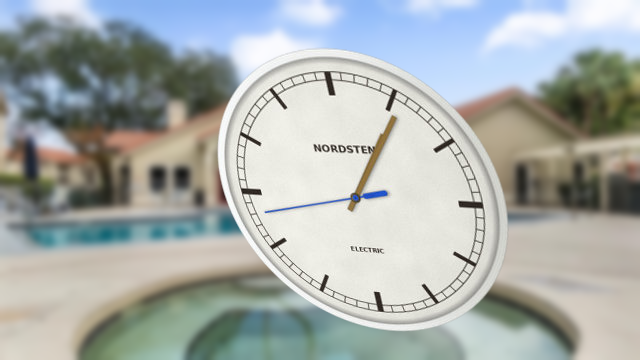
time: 1:05:43
